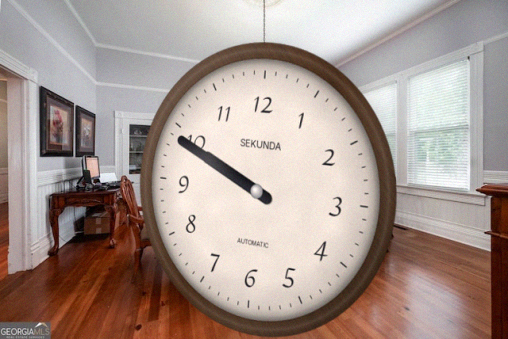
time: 9:49
